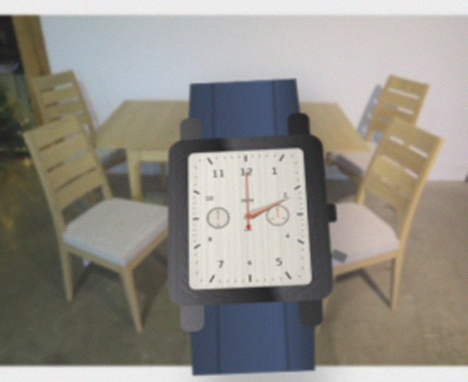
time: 2:11
